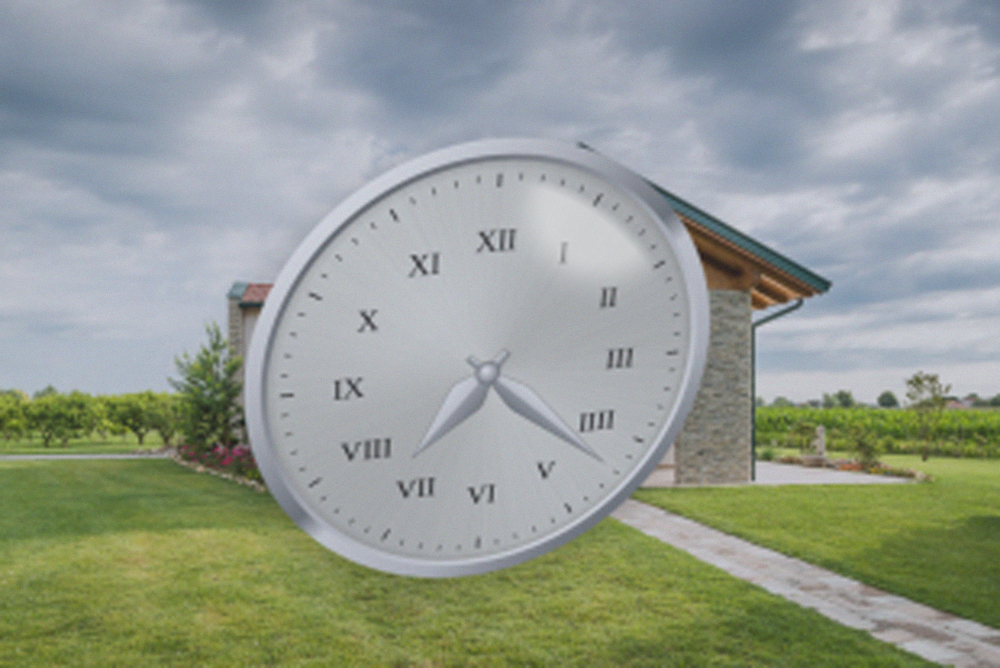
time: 7:22
